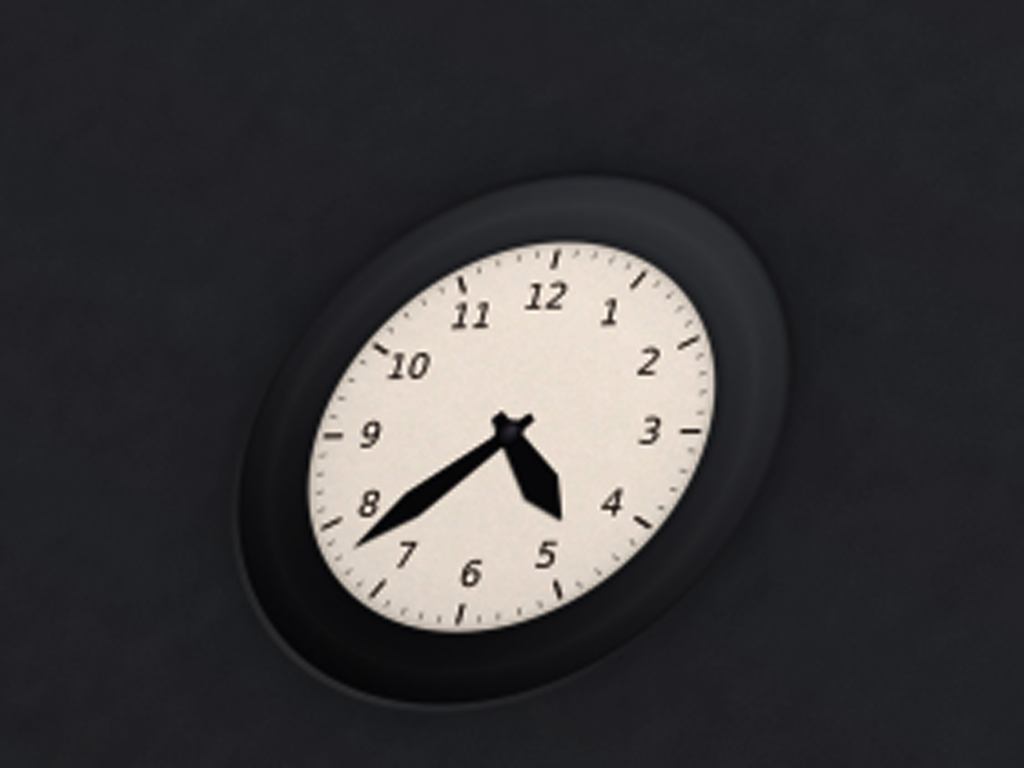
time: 4:38
